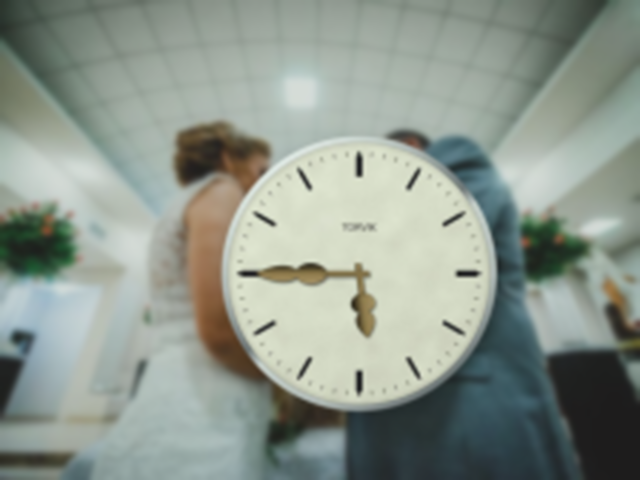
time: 5:45
